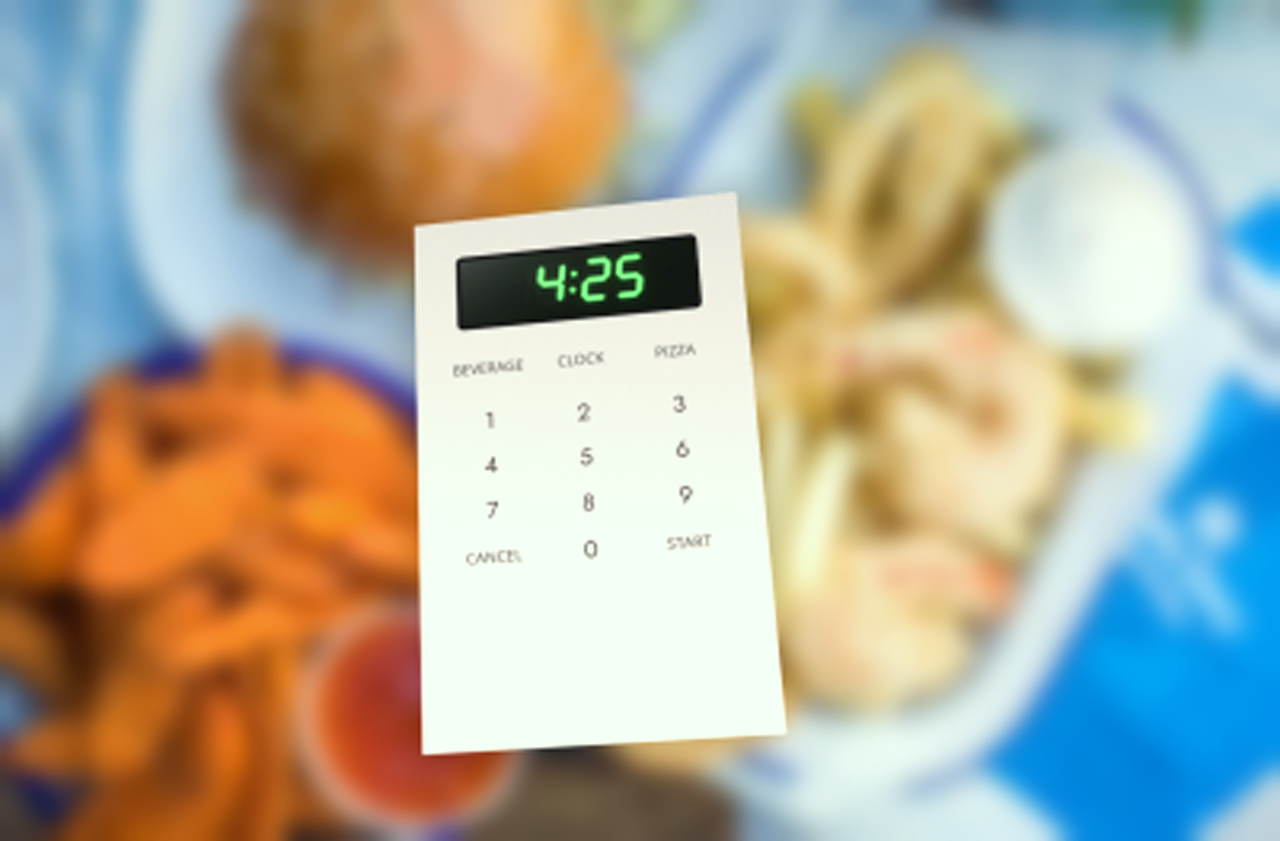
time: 4:25
